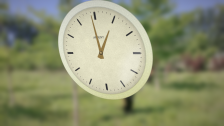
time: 12:59
